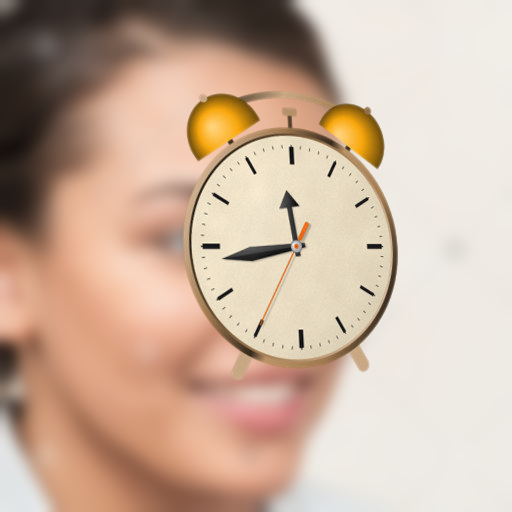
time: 11:43:35
